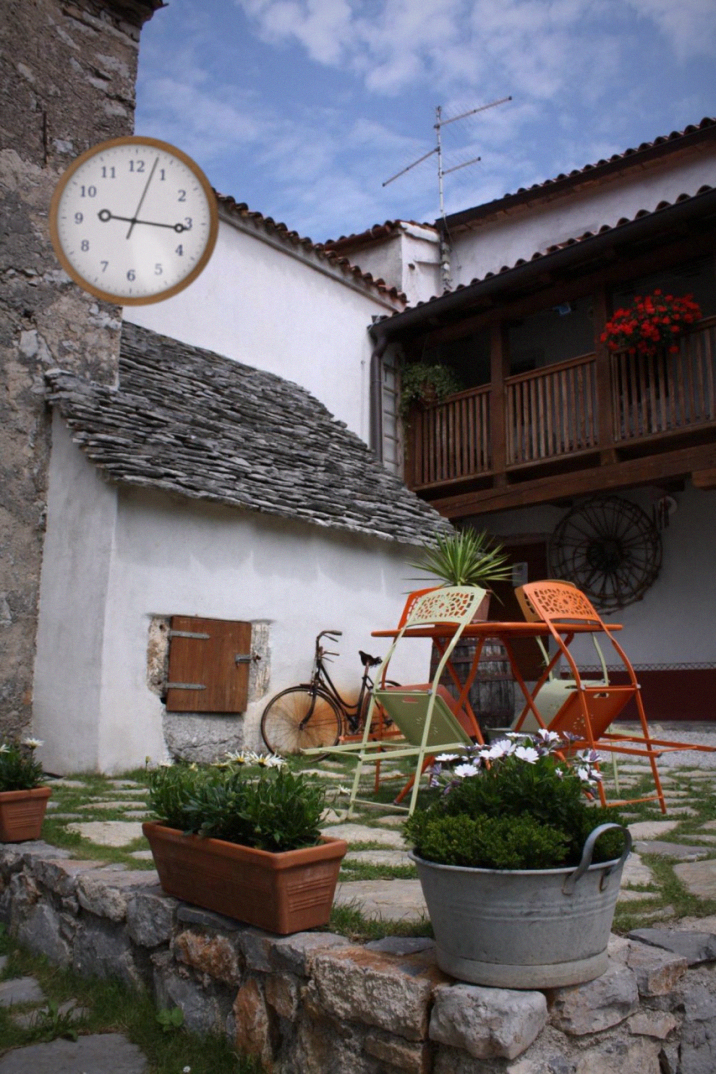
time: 9:16:03
